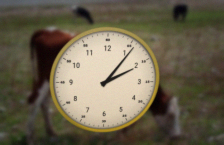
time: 2:06
